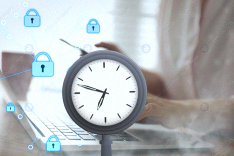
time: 6:48
